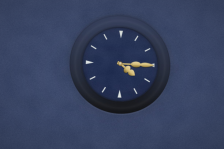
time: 4:15
